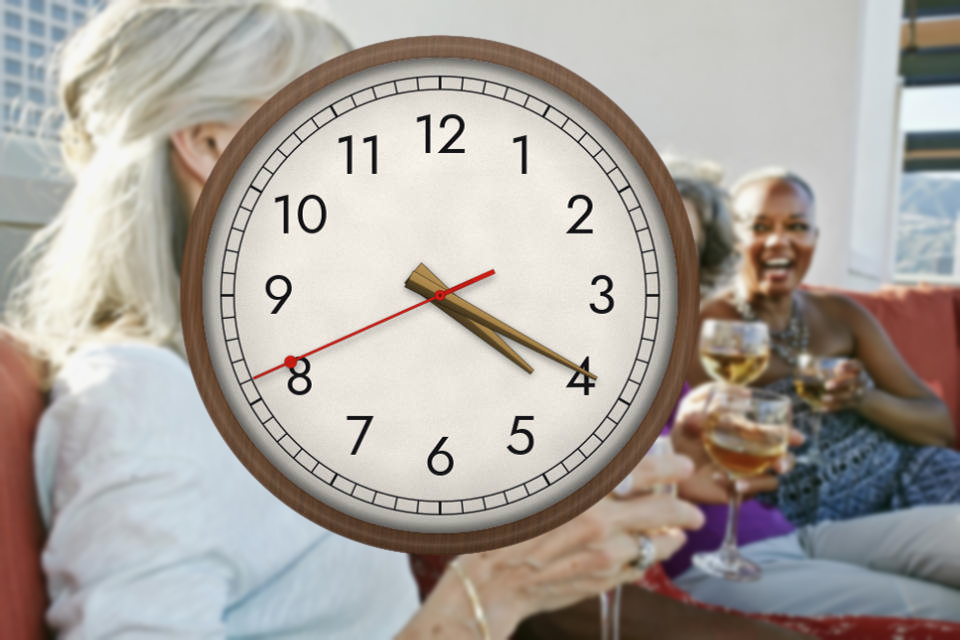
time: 4:19:41
